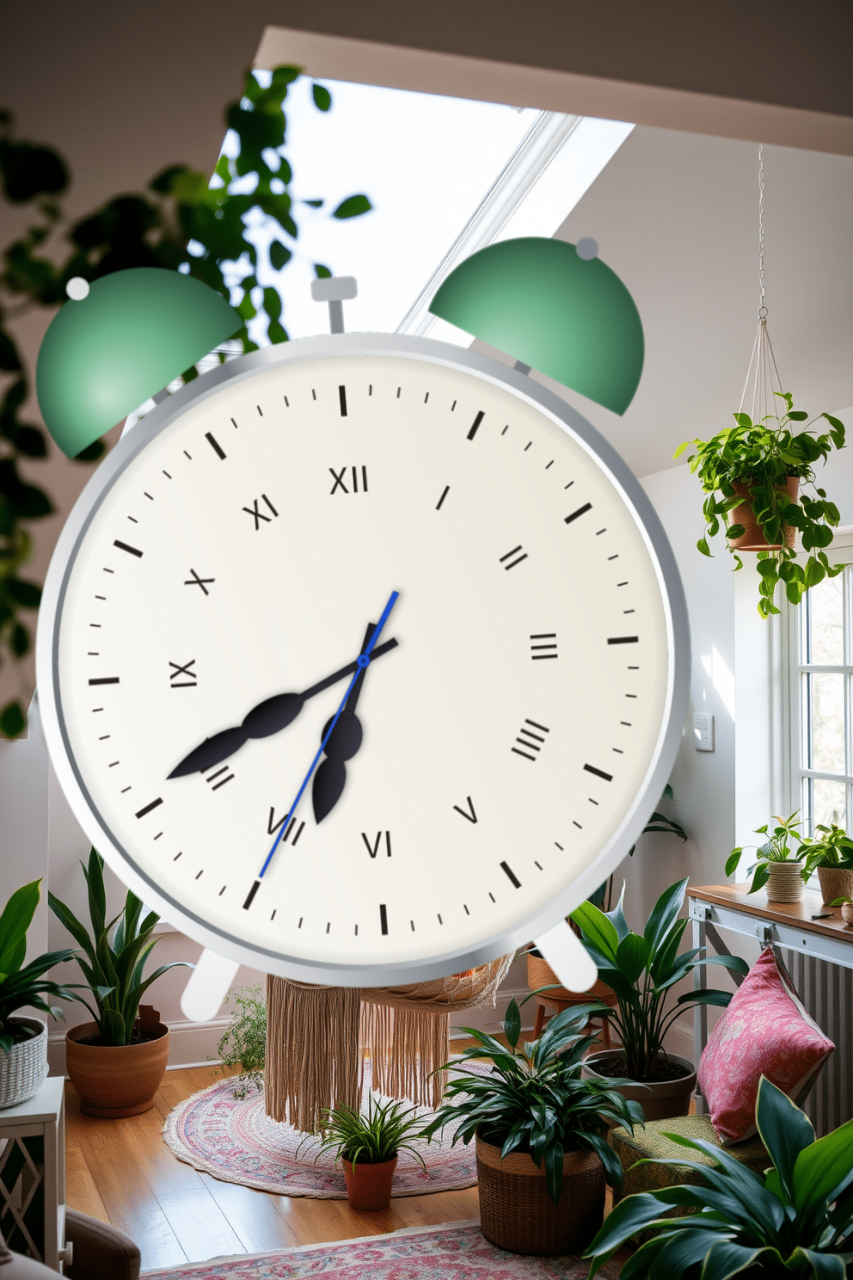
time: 6:40:35
